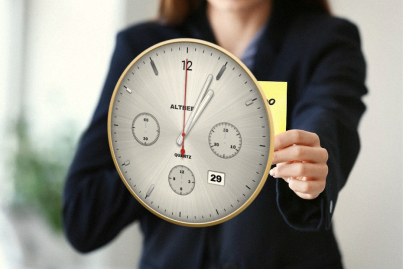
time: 1:04
